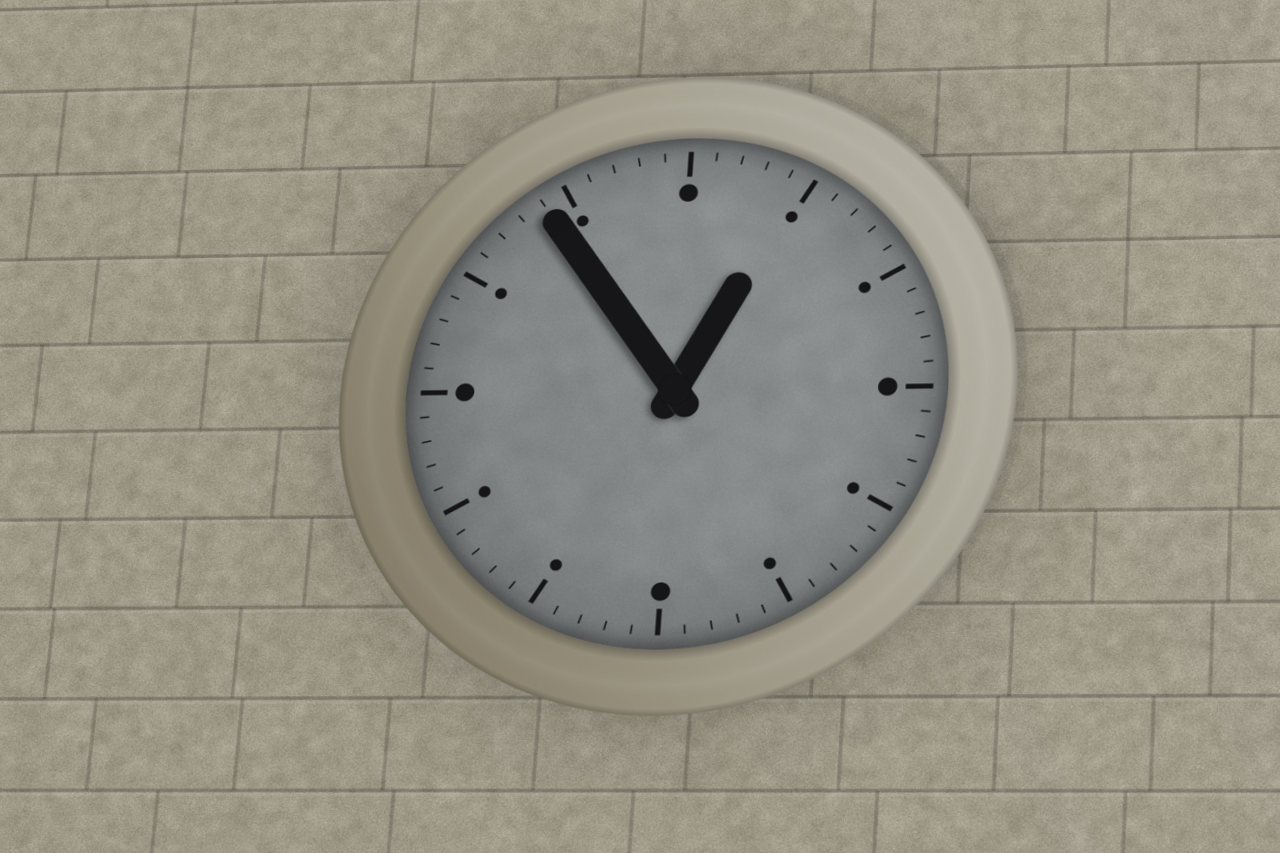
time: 12:54
